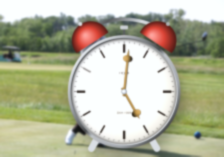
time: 5:01
